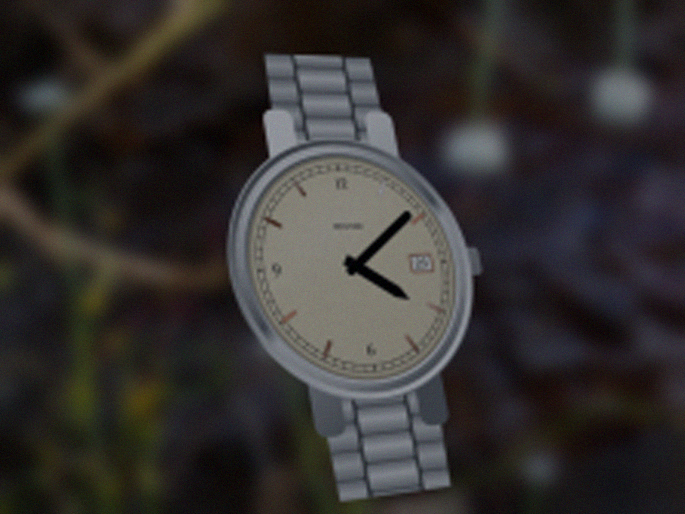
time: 4:09
